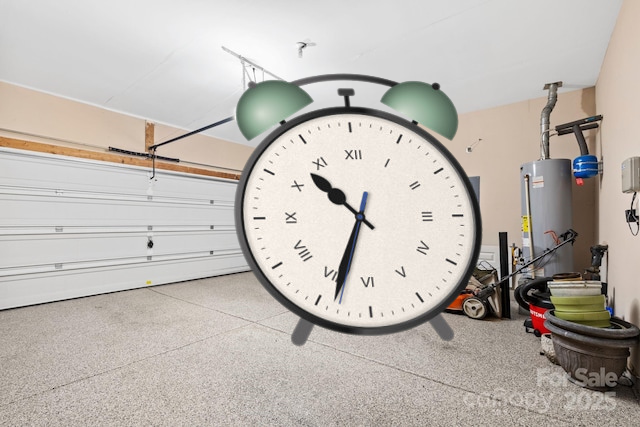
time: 10:33:33
